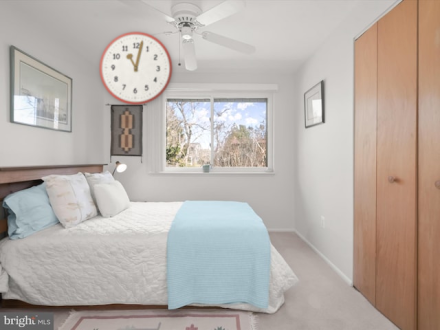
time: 11:02
